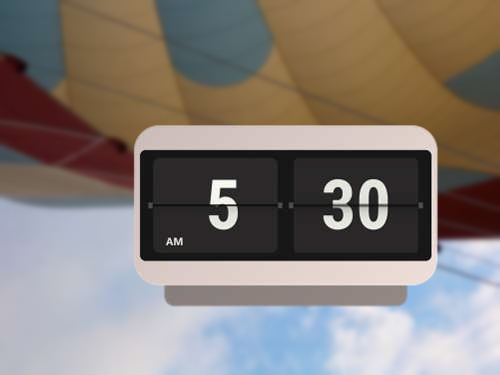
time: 5:30
